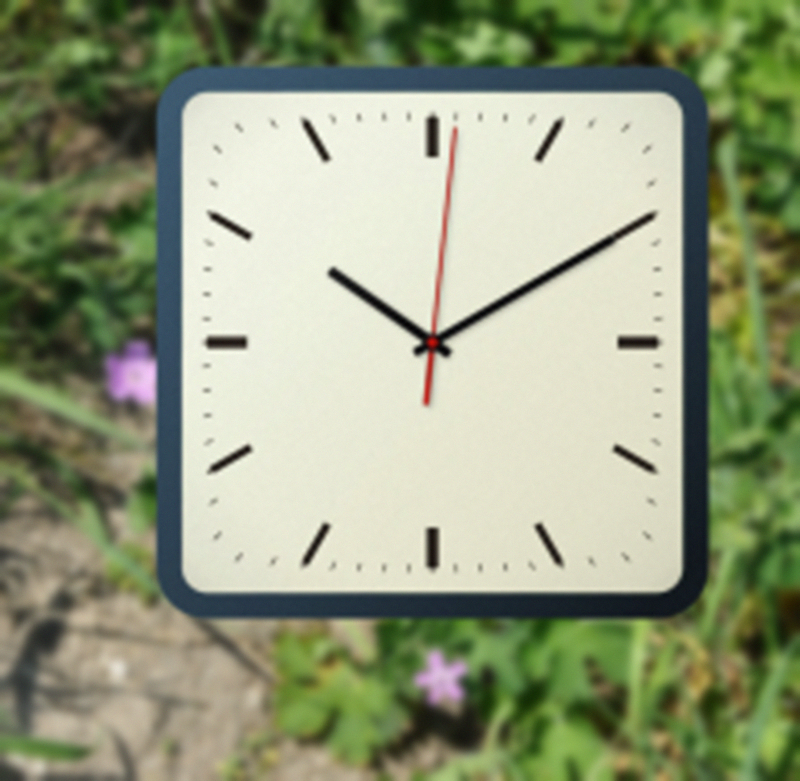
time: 10:10:01
